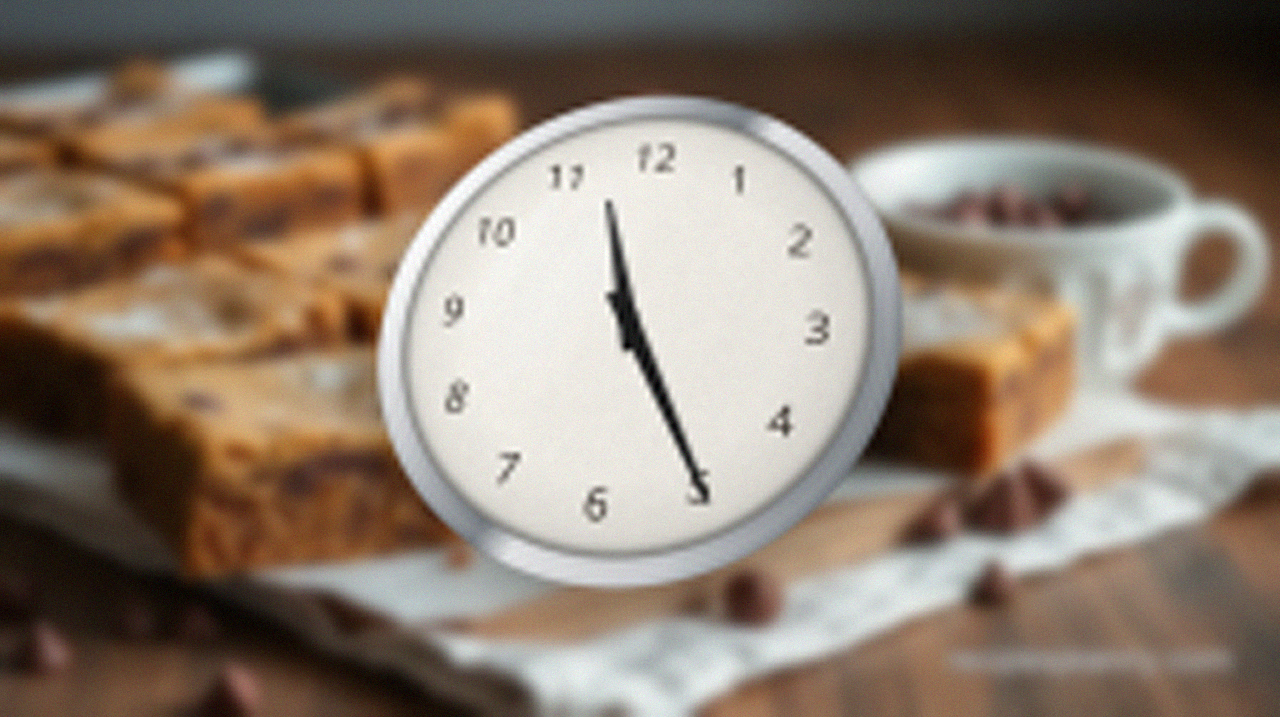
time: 11:25
